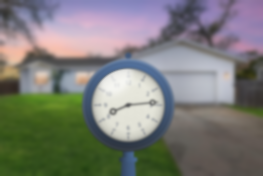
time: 8:14
